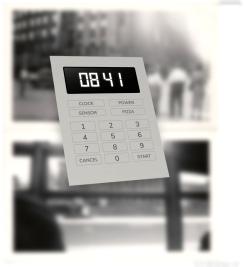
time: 8:41
